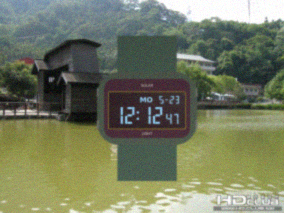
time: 12:12:47
